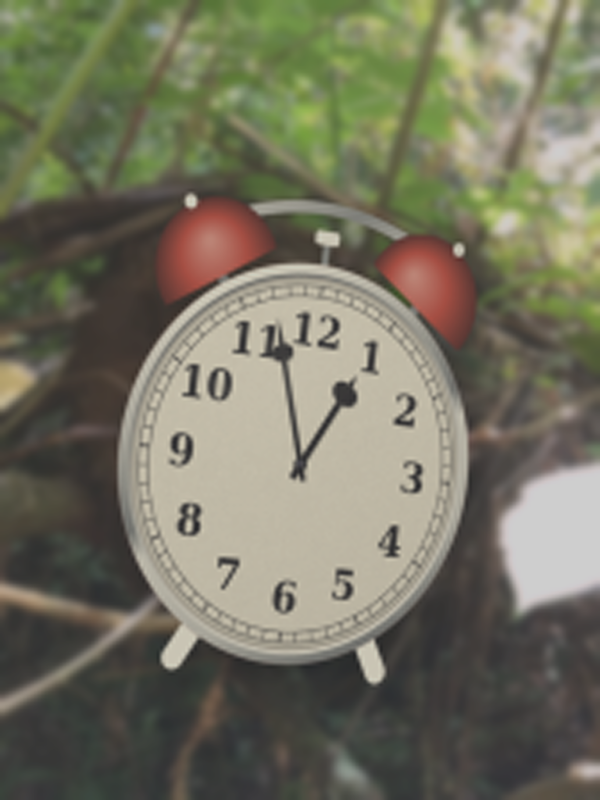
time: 12:57
